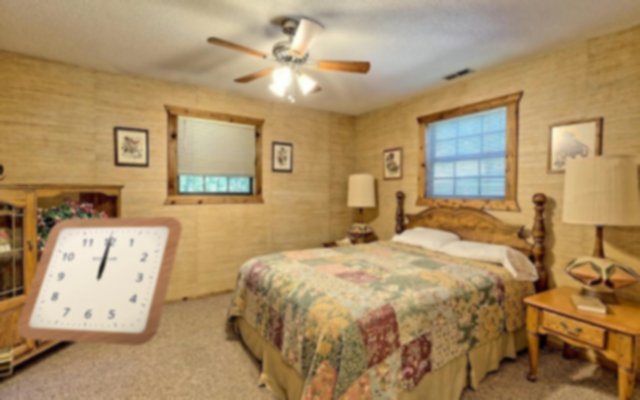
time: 12:00
